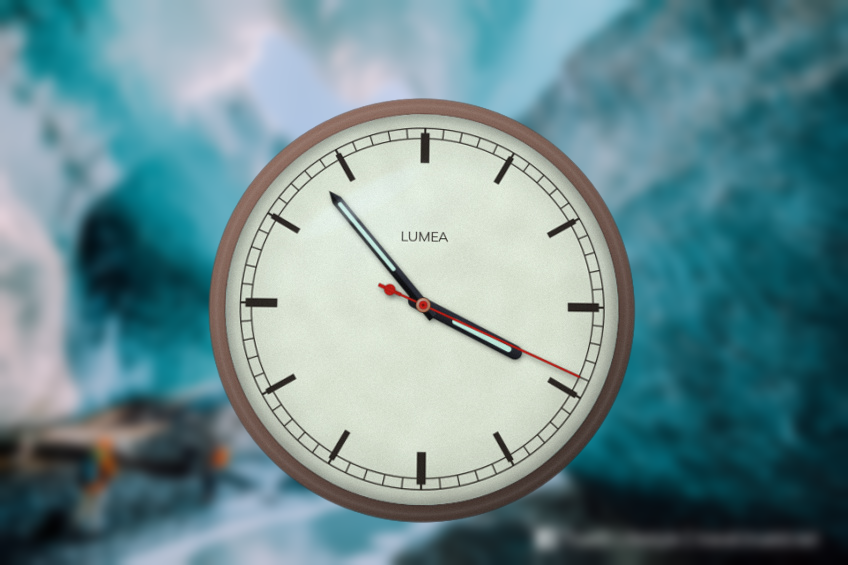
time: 3:53:19
